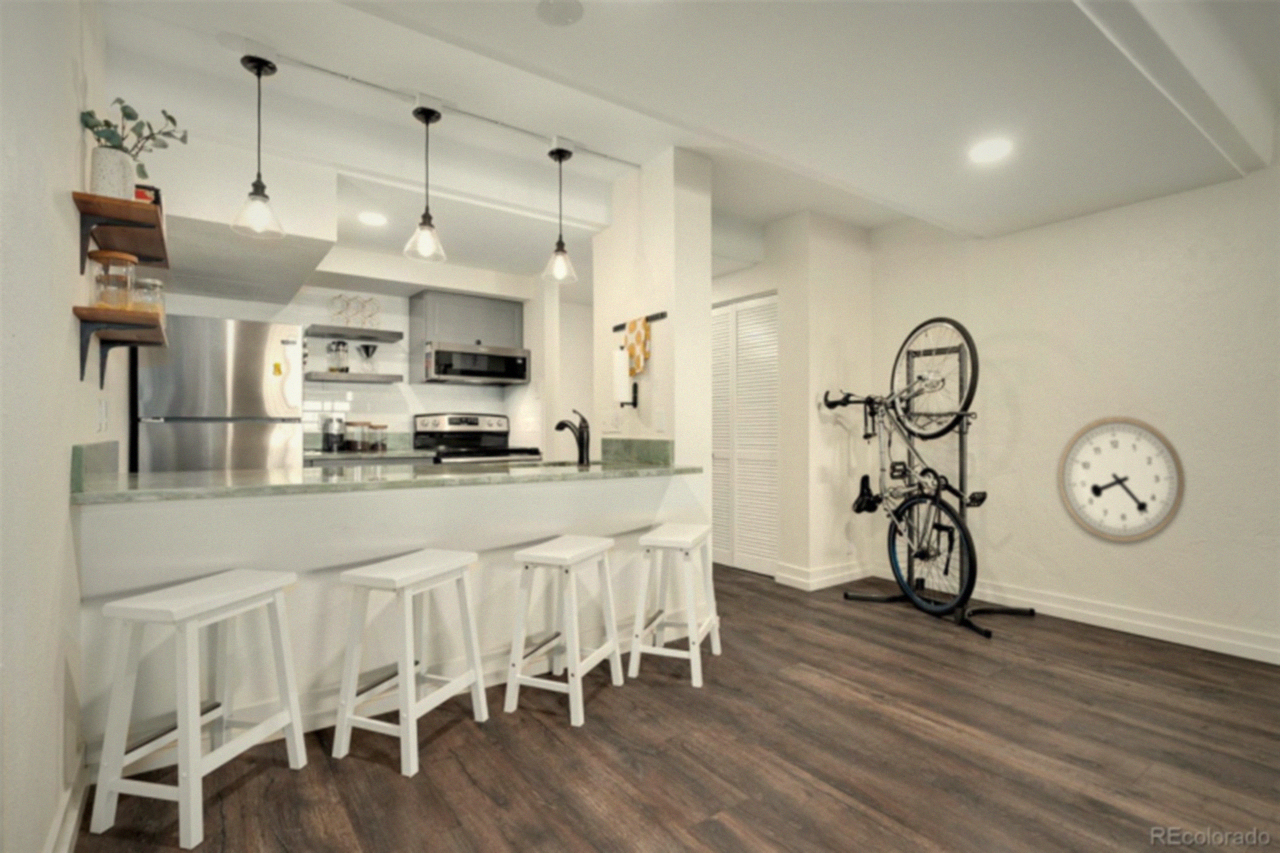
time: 8:24
